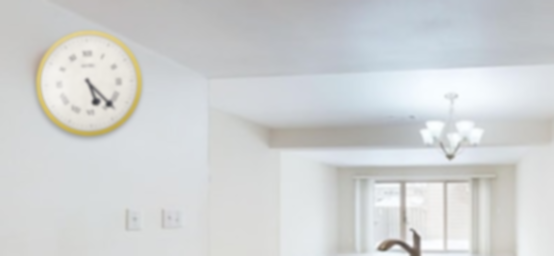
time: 5:23
